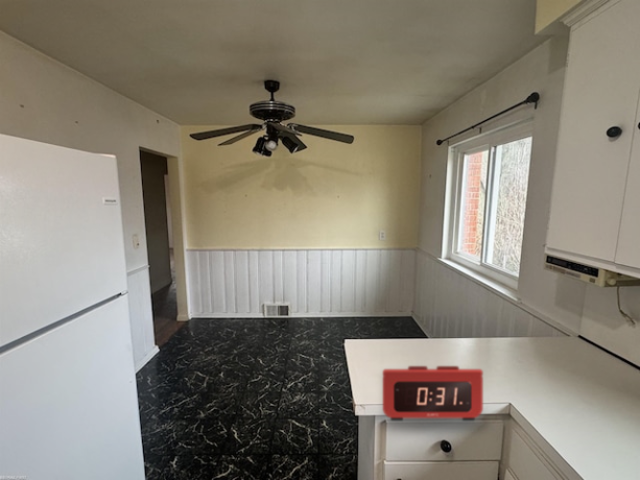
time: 0:31
